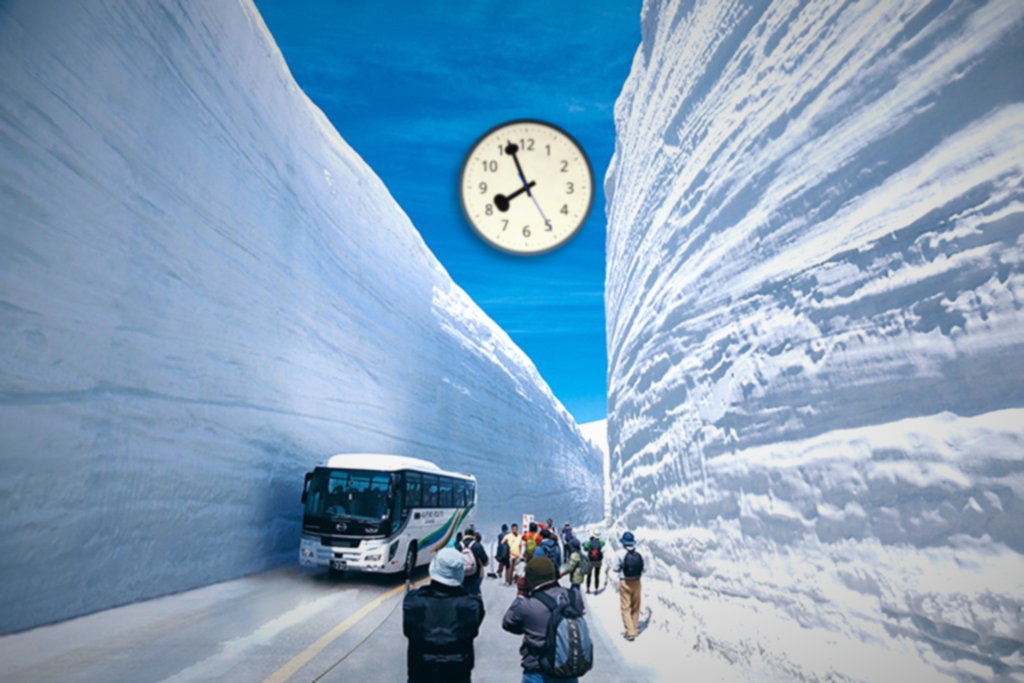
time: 7:56:25
